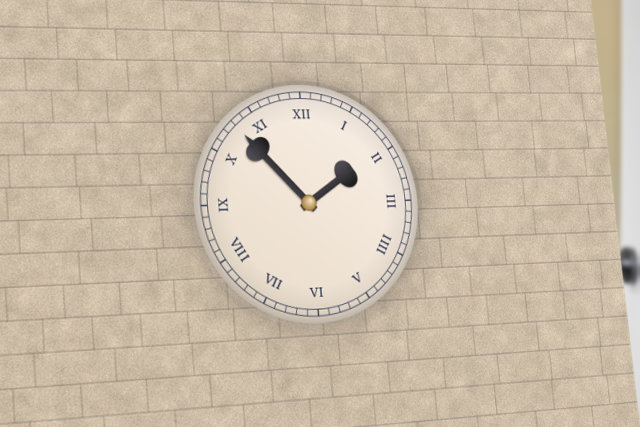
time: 1:53
